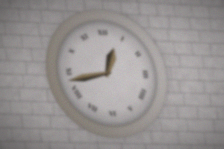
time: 12:43
